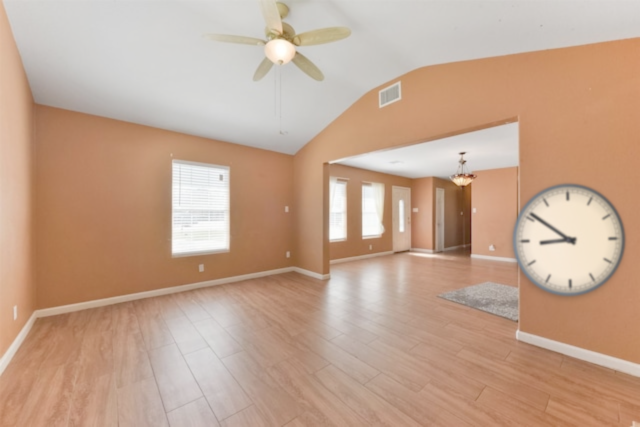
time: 8:51
